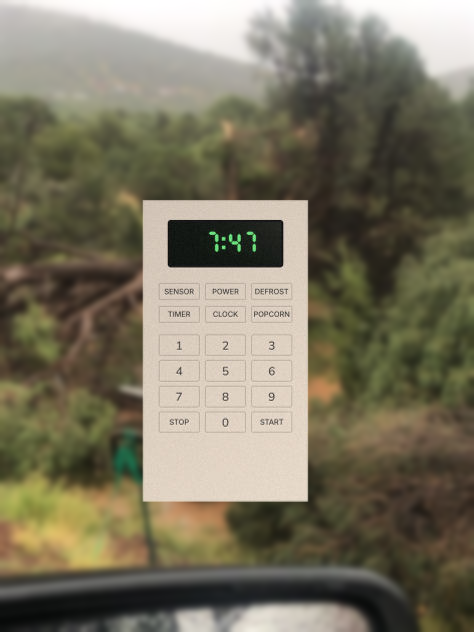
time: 7:47
